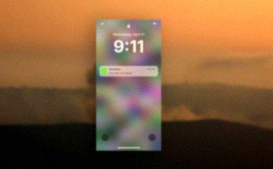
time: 9:11
